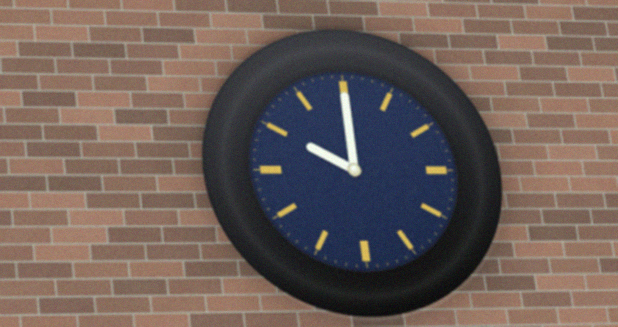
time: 10:00
